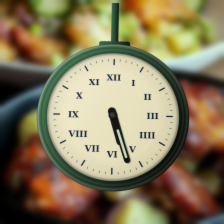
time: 5:27
